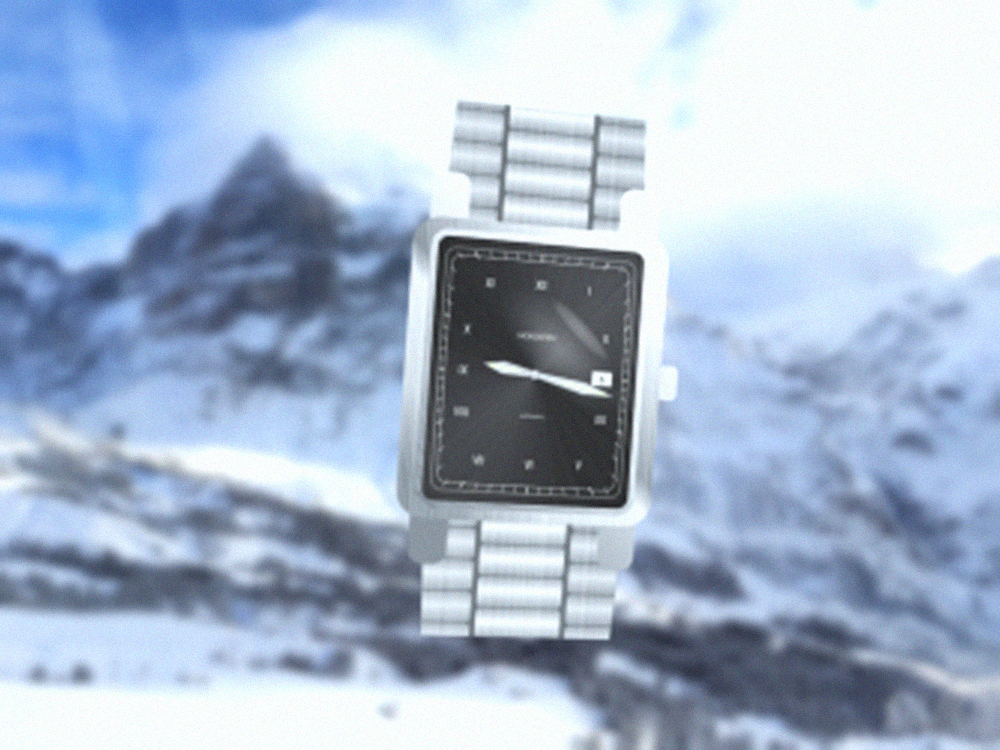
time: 9:17
